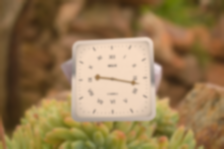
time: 9:17
